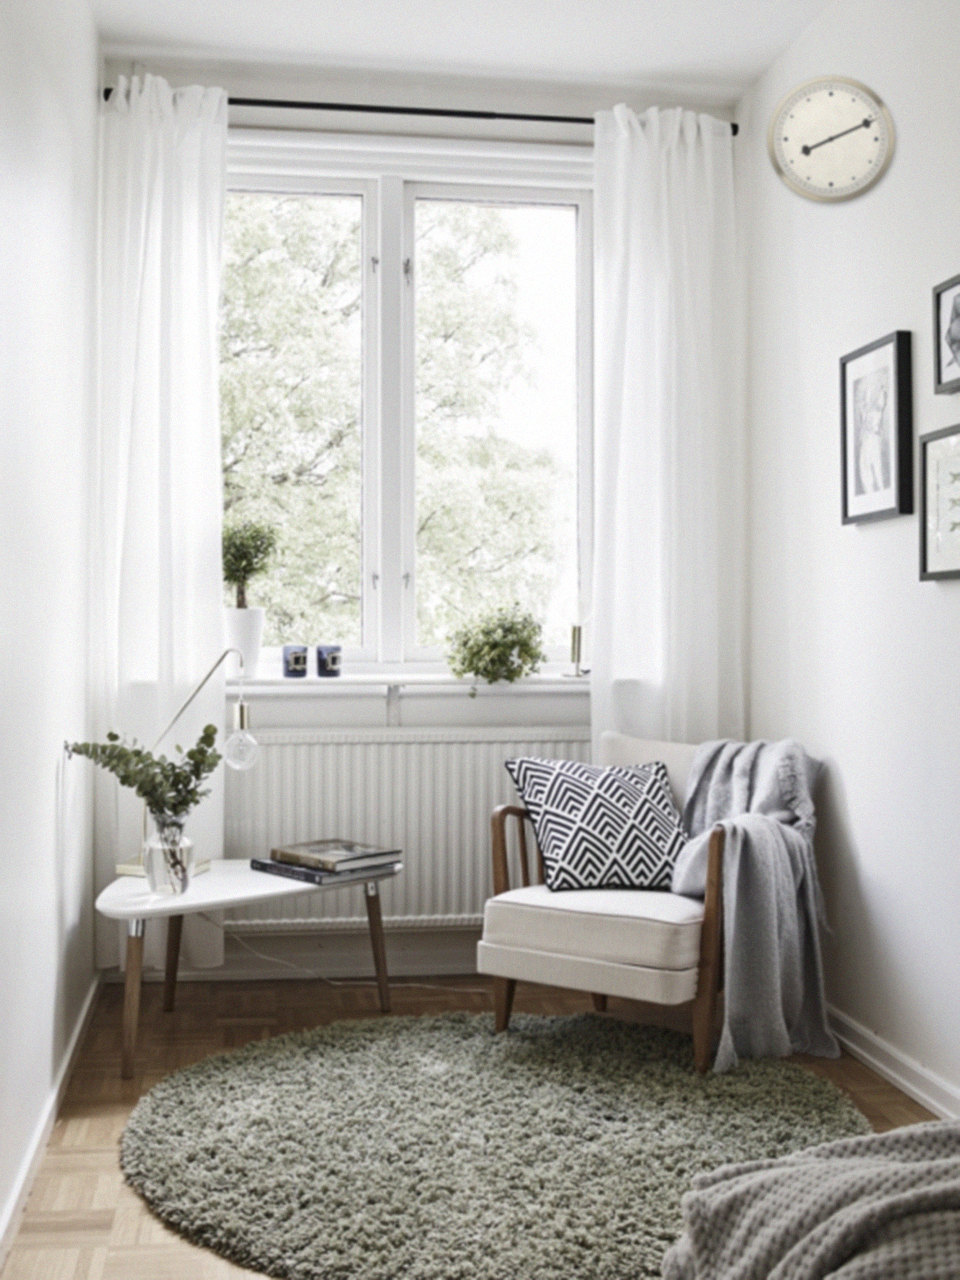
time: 8:11
